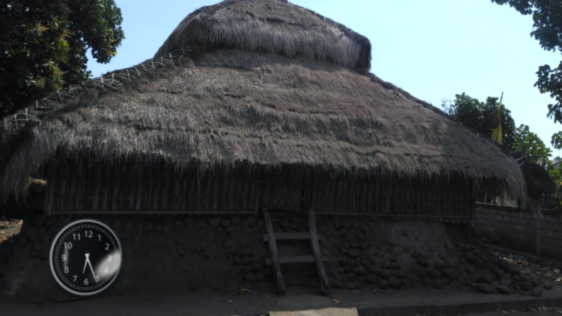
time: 6:26
